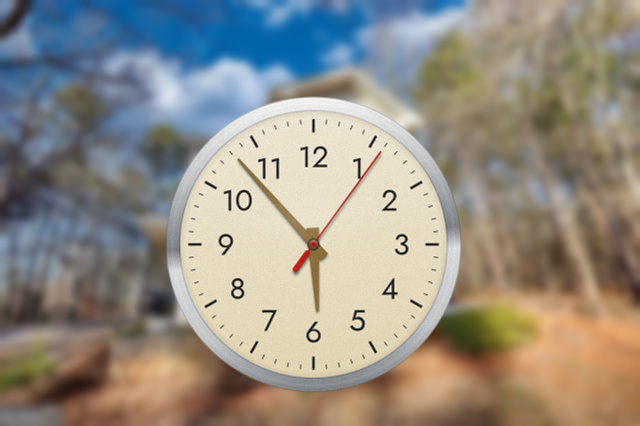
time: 5:53:06
